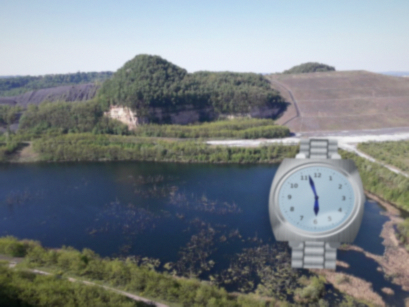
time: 5:57
